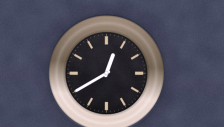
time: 12:40
